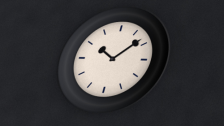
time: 10:08
